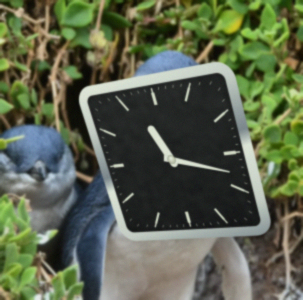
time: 11:18
